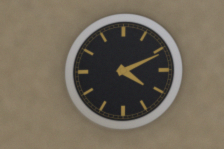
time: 4:11
